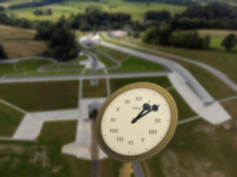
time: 1:09
